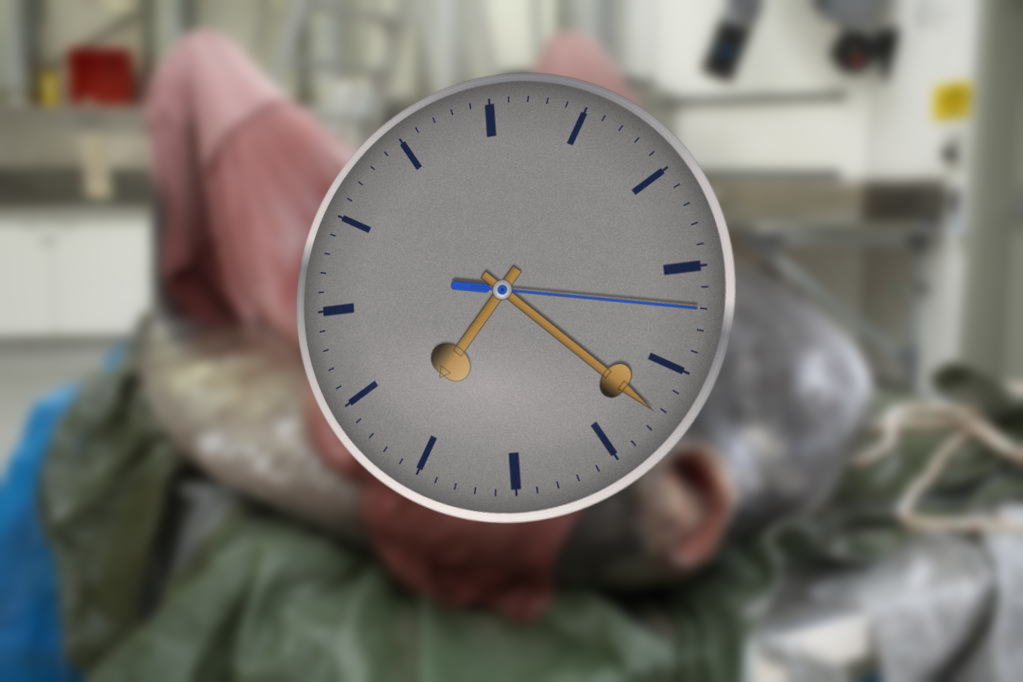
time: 7:22:17
